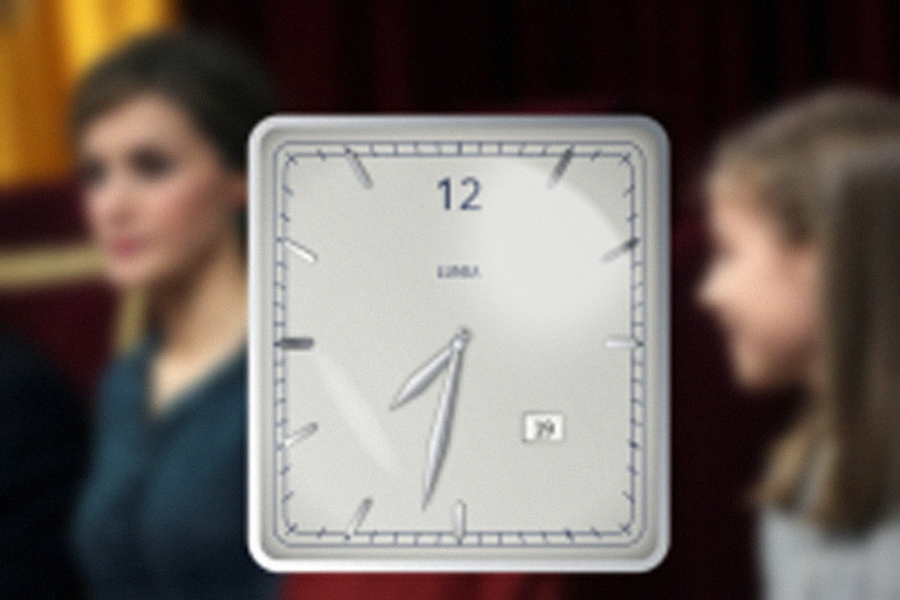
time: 7:32
